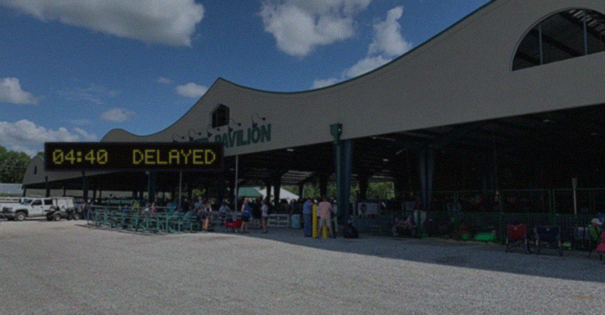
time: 4:40
